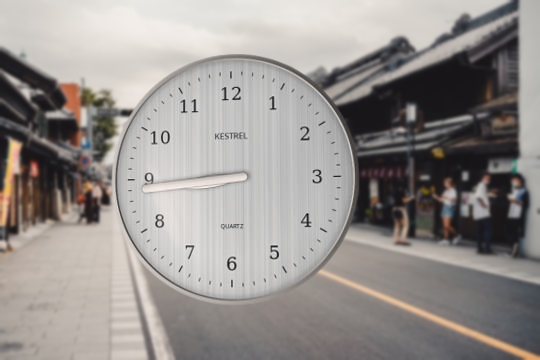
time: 8:44
